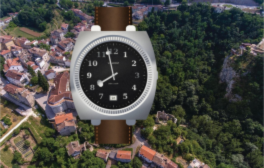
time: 7:58
